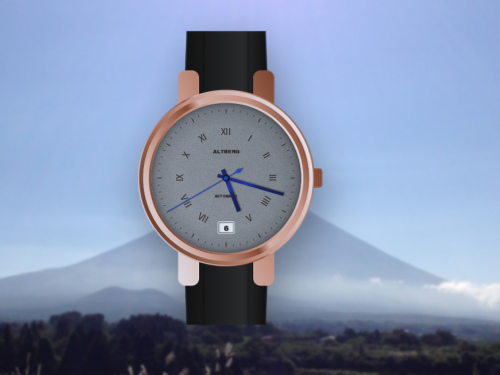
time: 5:17:40
